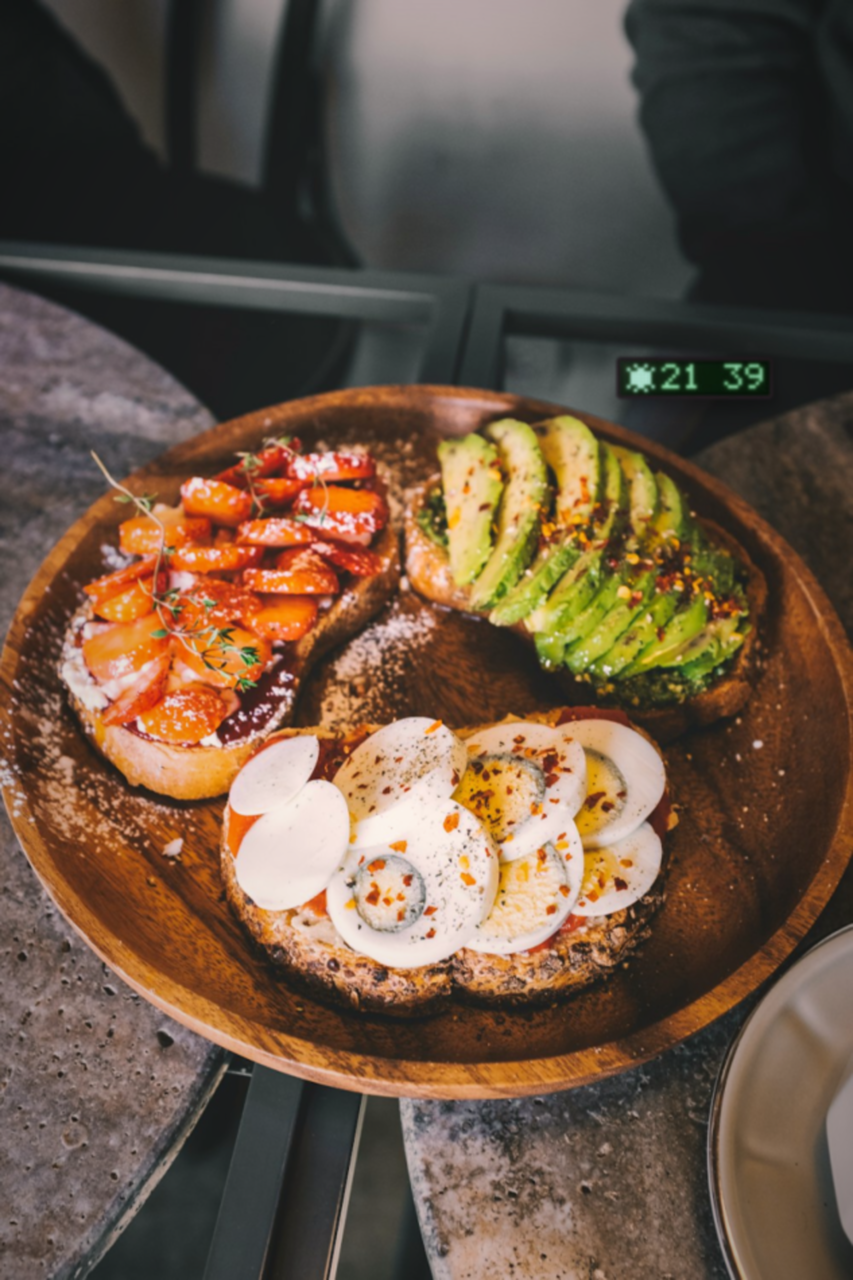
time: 21:39
